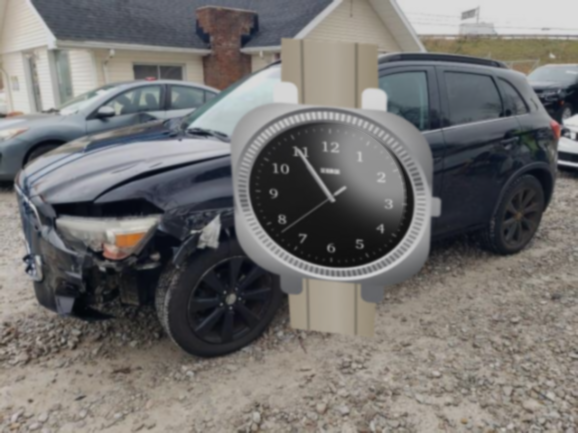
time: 10:54:38
